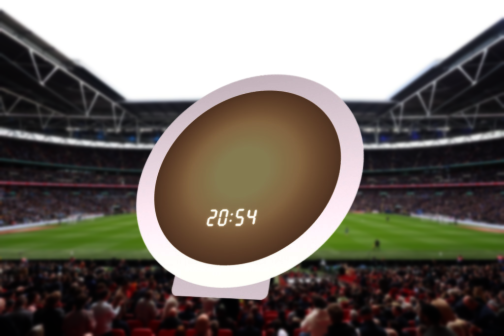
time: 20:54
